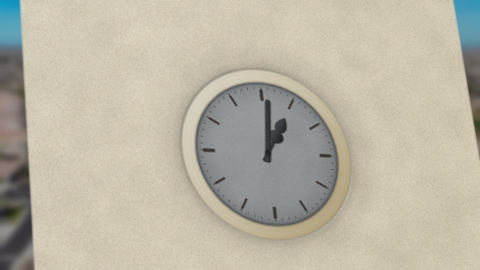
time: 1:01
